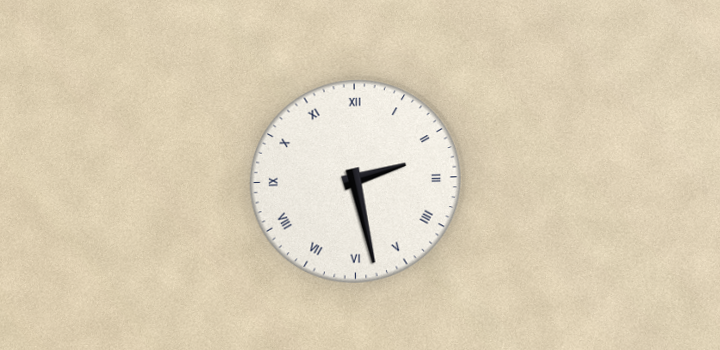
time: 2:28
